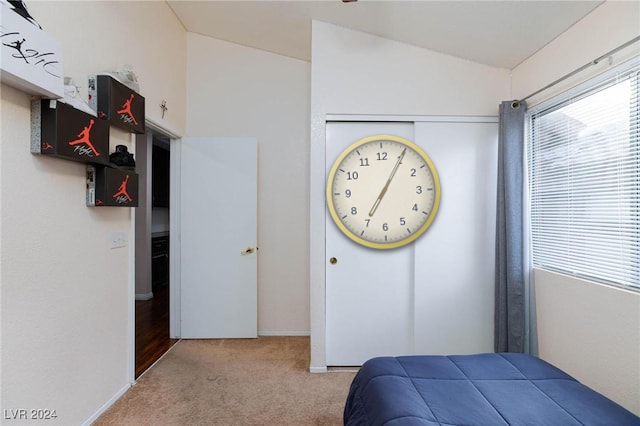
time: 7:05
